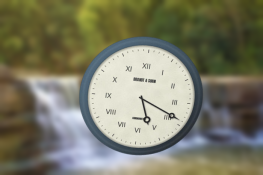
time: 5:19
